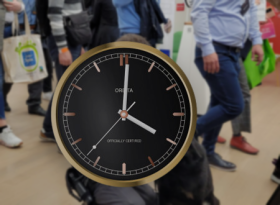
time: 4:00:37
